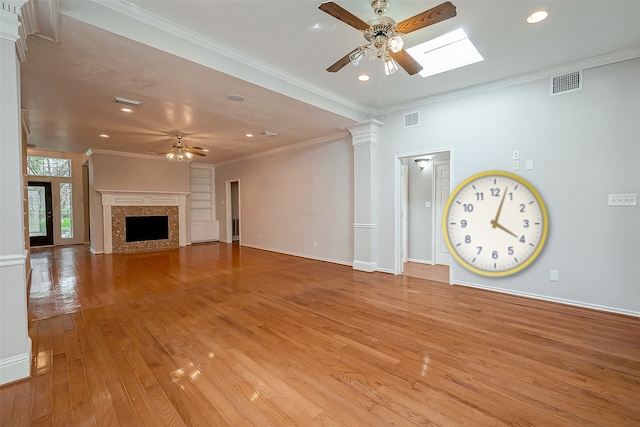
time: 4:03
